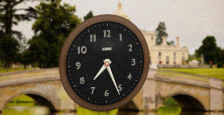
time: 7:26
